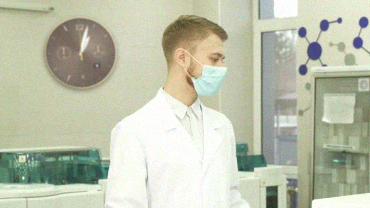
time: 1:03
